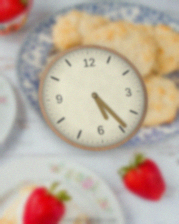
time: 5:24
